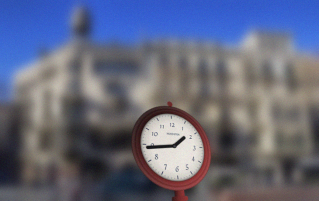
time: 1:44
